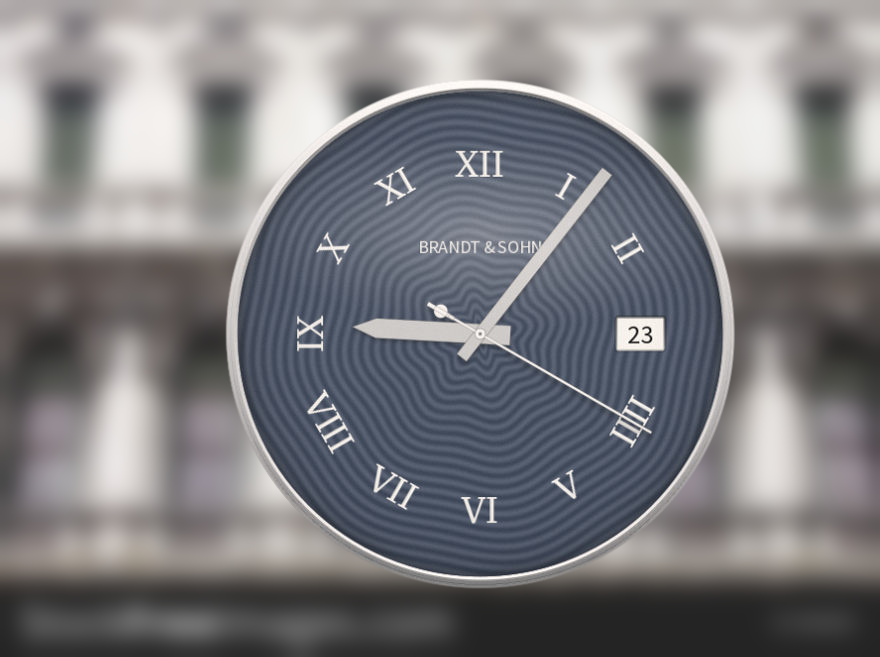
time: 9:06:20
